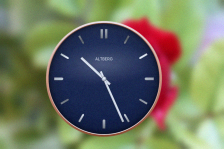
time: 10:26
